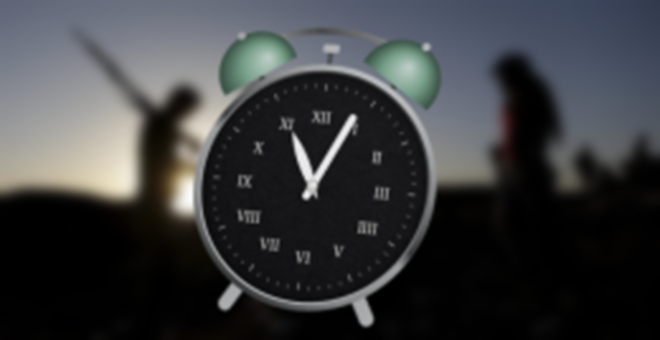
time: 11:04
